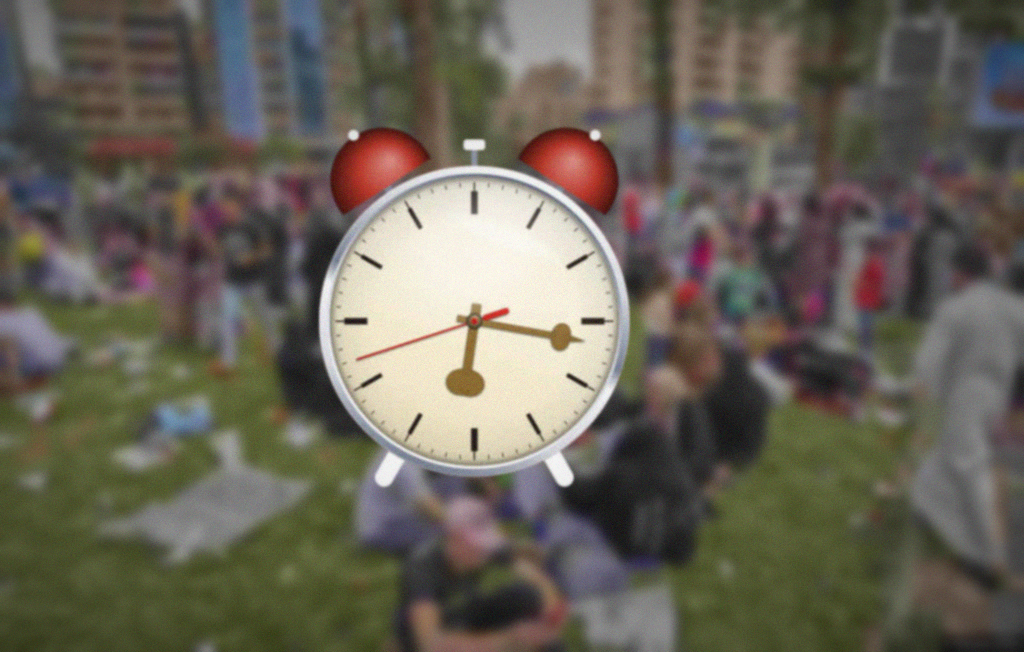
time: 6:16:42
